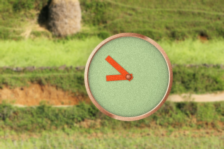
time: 8:52
